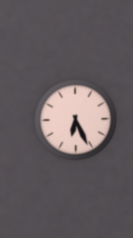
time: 6:26
